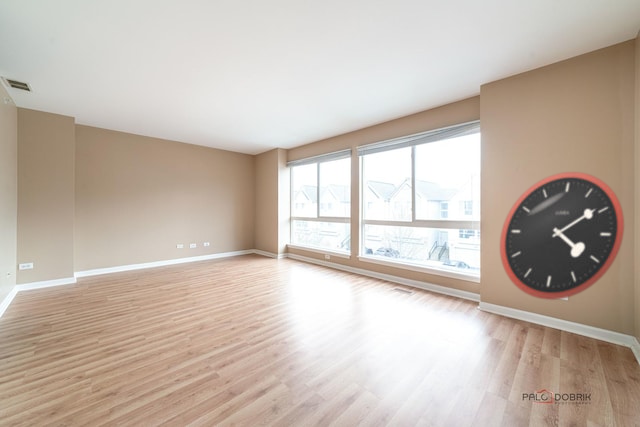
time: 4:09
